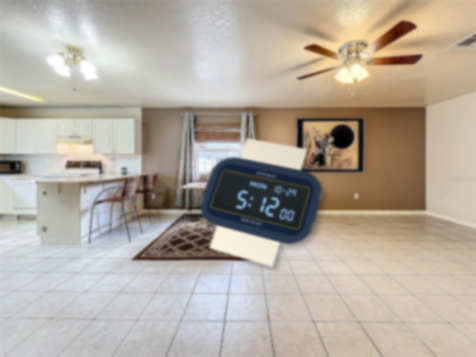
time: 5:12
